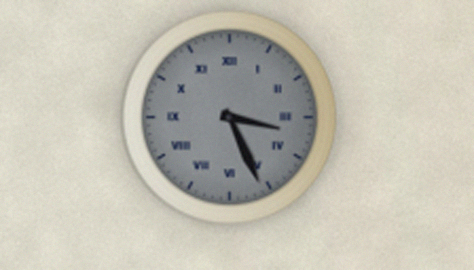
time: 3:26
